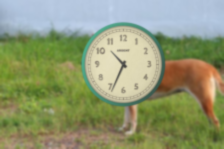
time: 10:34
